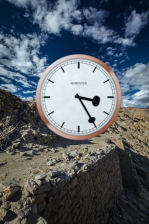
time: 3:25
